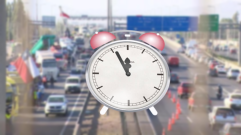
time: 11:56
